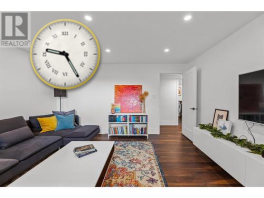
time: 9:25
